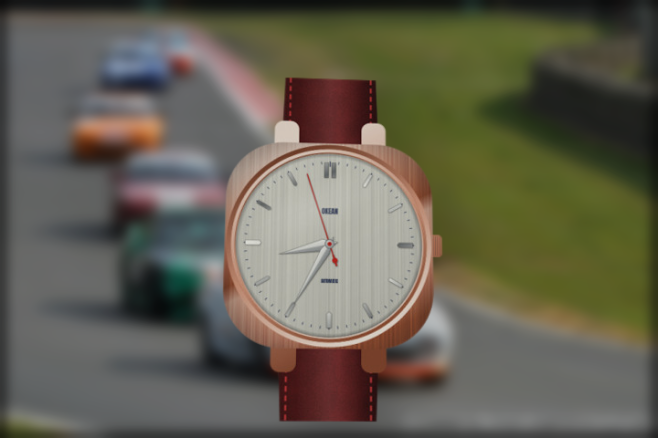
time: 8:34:57
